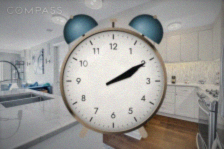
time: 2:10
